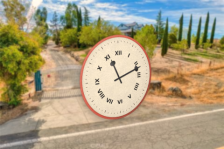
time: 11:12
